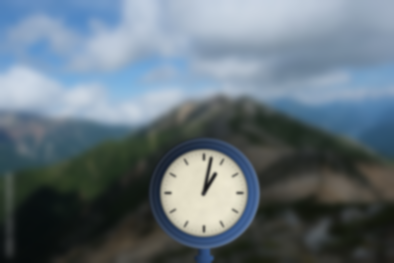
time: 1:02
